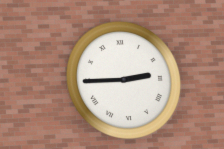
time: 2:45
